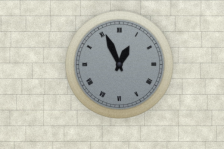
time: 12:56
